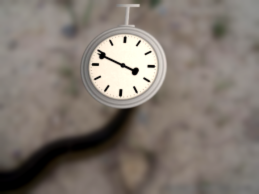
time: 3:49
